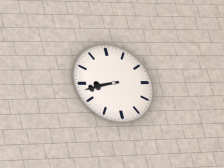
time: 8:43
